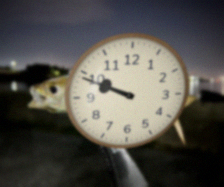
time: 9:49
